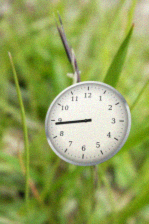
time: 8:44
